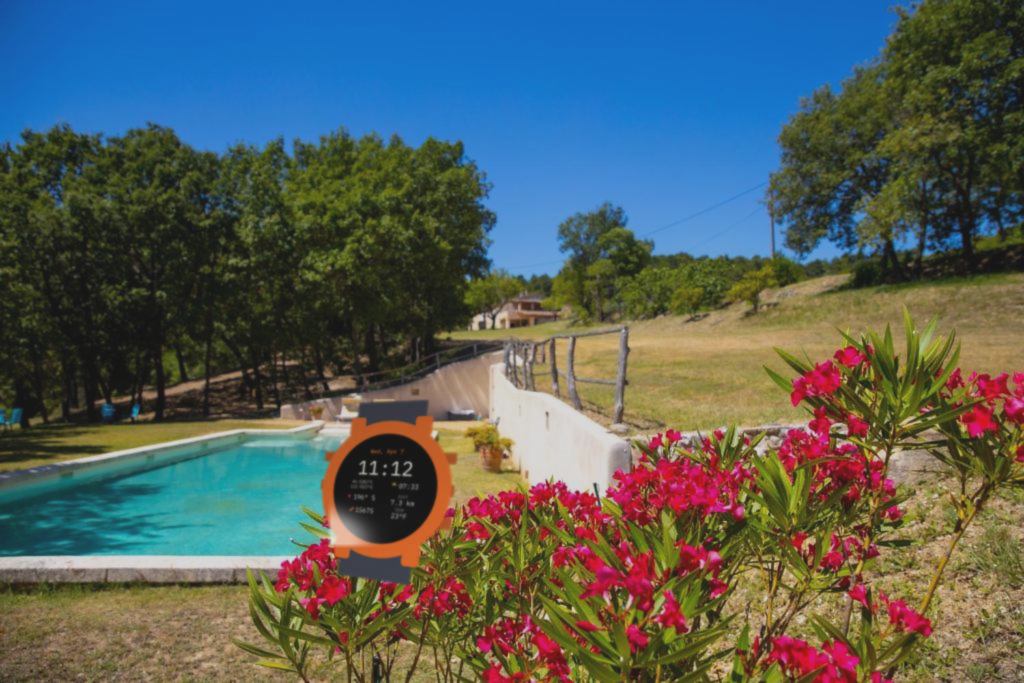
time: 11:12
